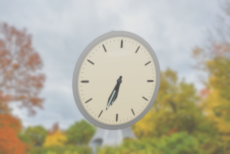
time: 6:34
